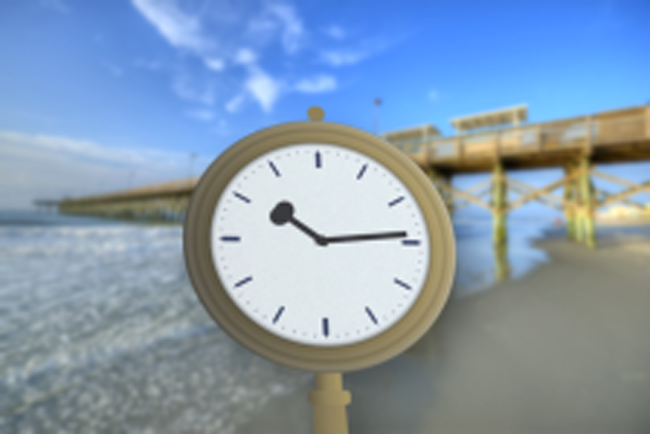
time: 10:14
